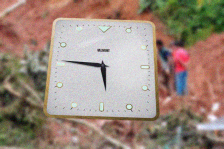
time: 5:46
